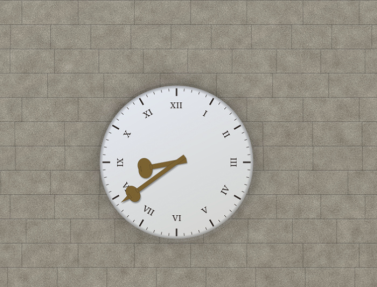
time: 8:39
